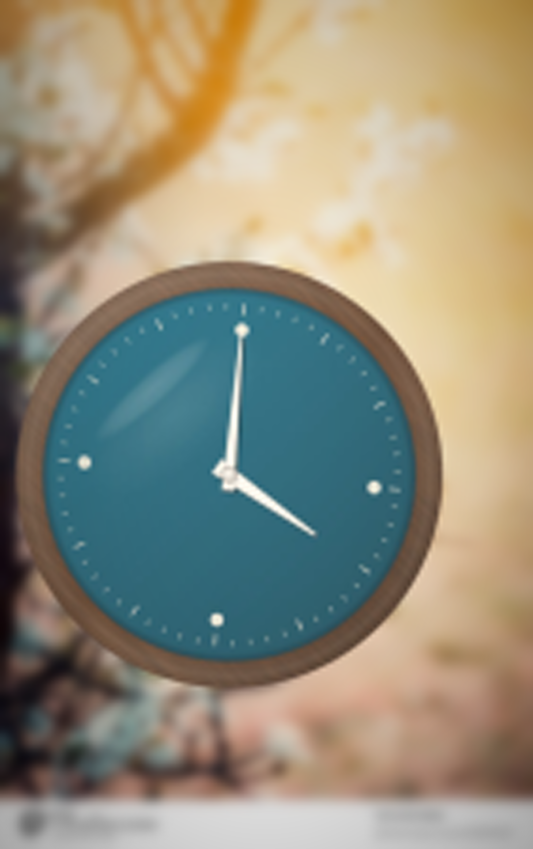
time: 4:00
